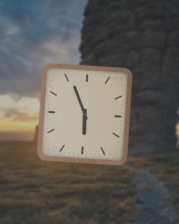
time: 5:56
